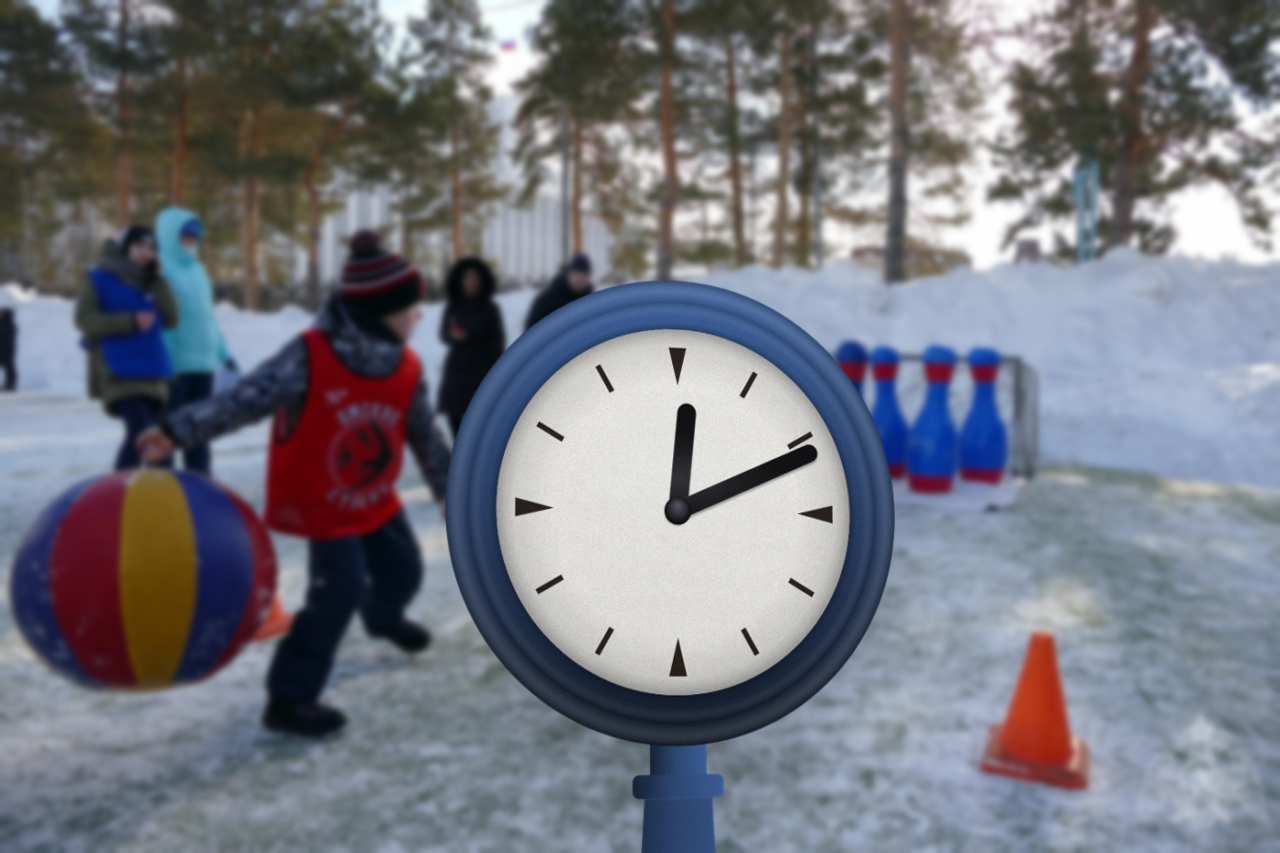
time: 12:11
